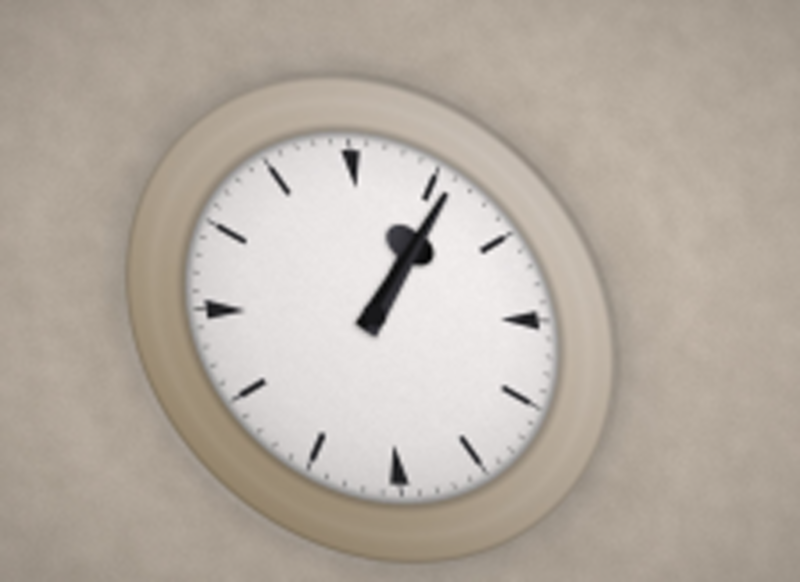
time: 1:06
